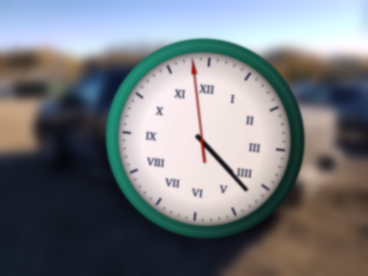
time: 4:21:58
